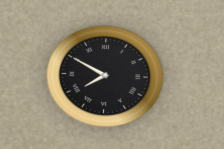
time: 7:50
